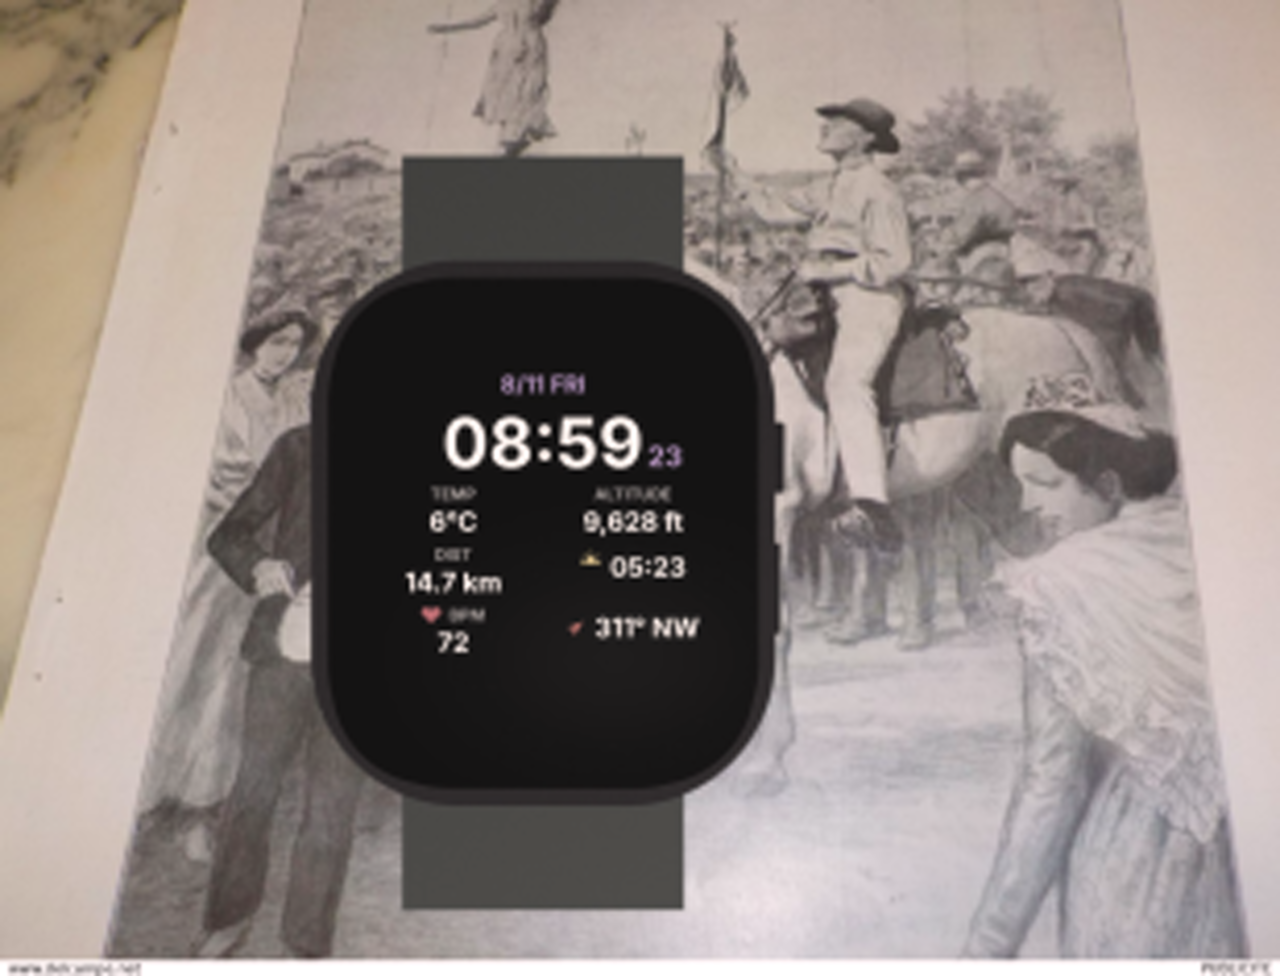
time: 8:59
